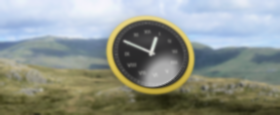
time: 12:50
